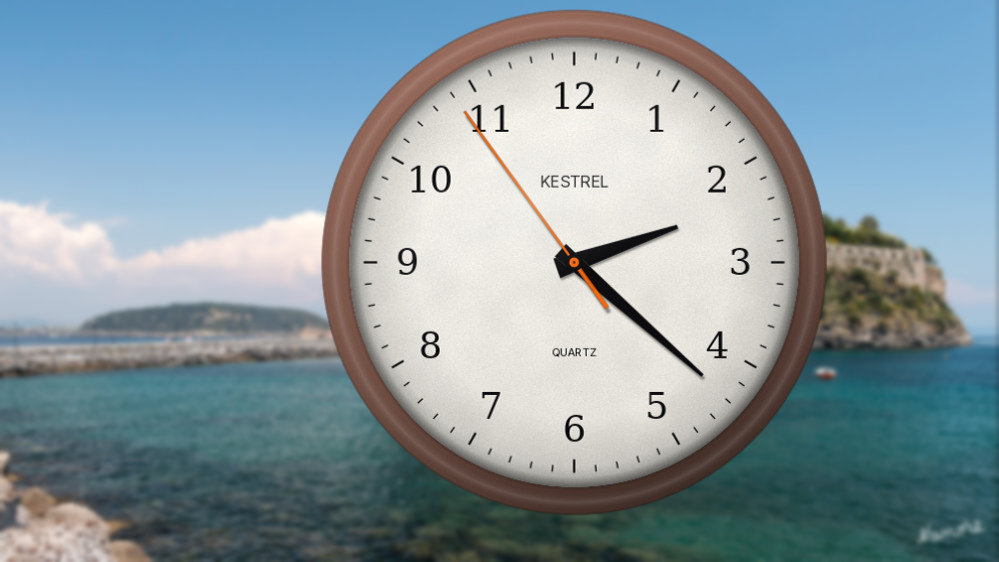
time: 2:21:54
